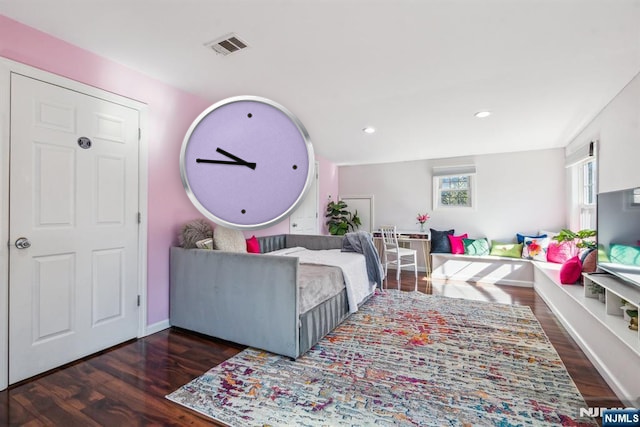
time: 9:45
